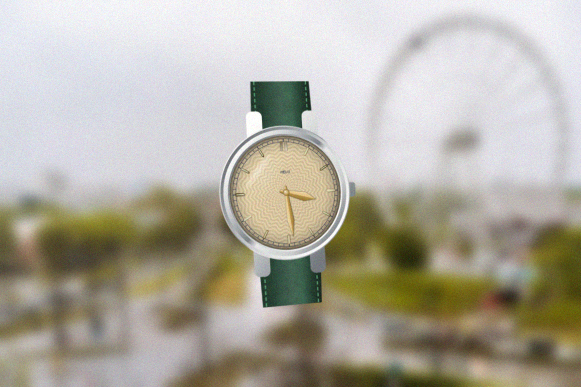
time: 3:29
